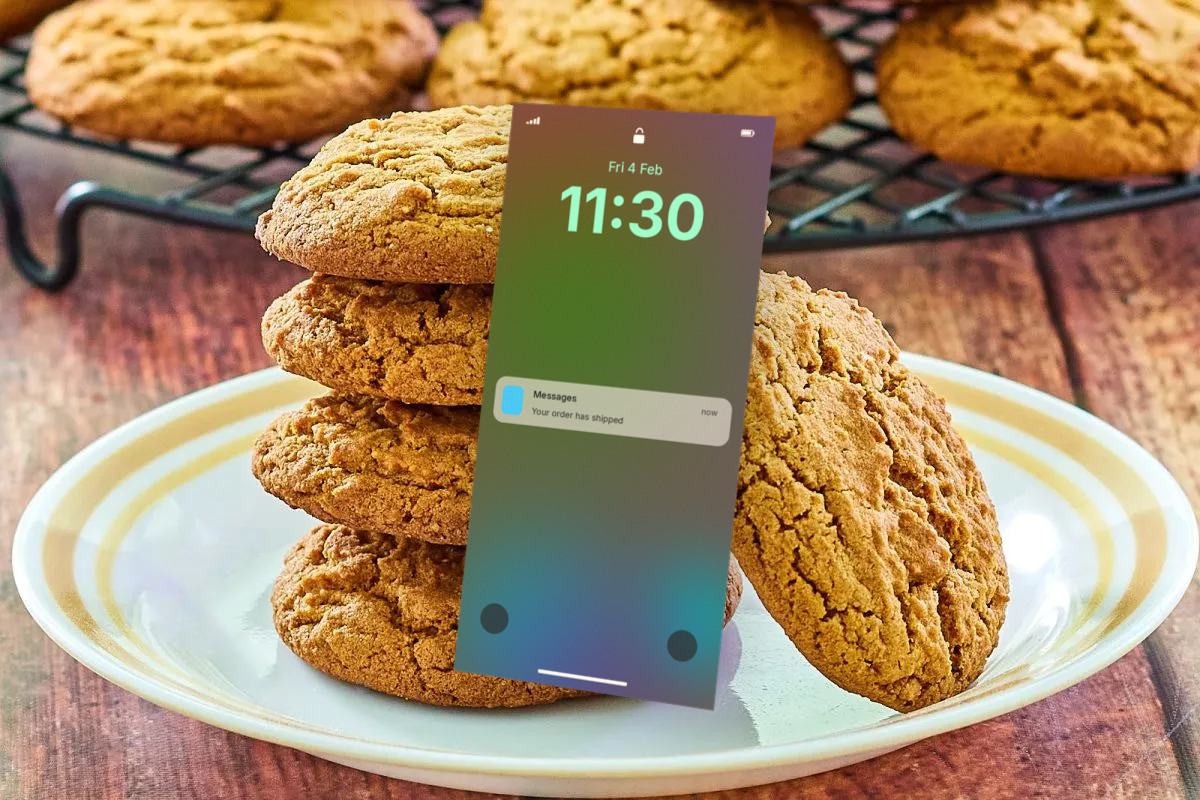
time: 11:30
